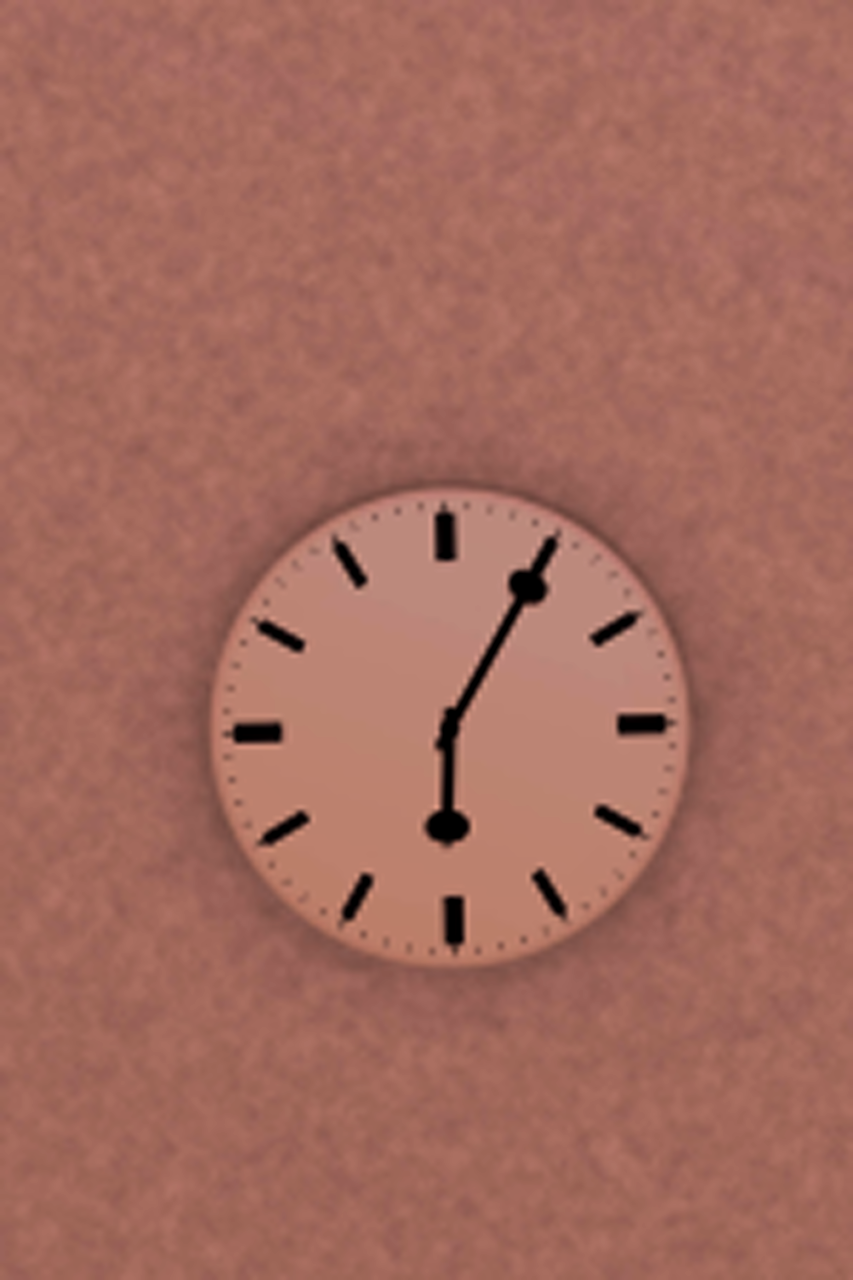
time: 6:05
